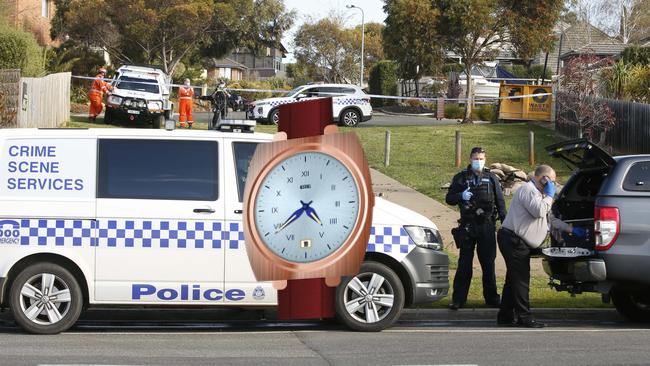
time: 4:39
